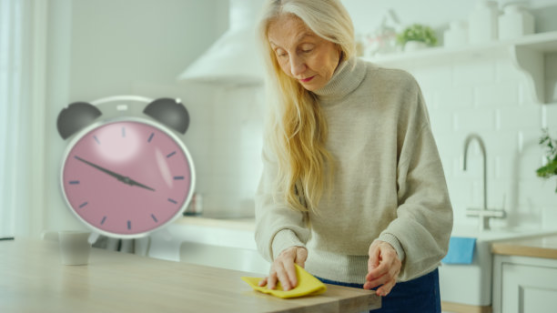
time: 3:50
